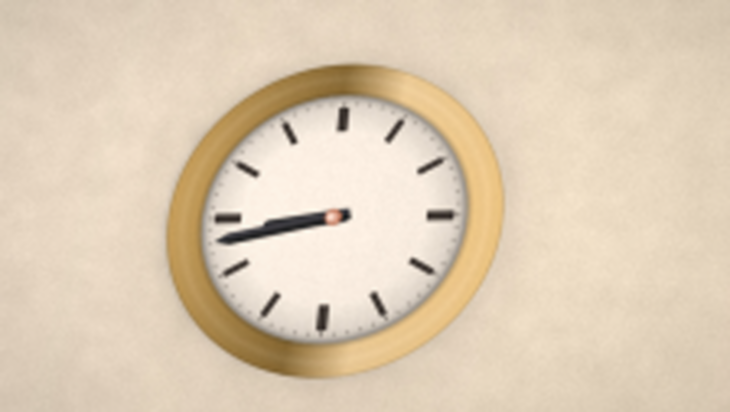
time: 8:43
